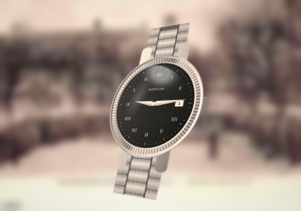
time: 9:14
